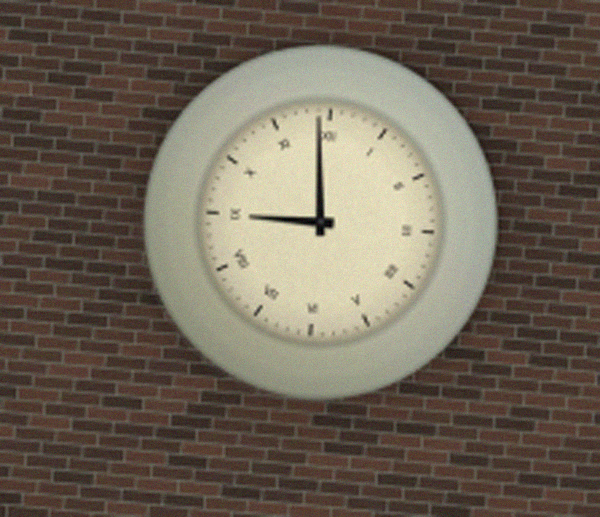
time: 8:59
